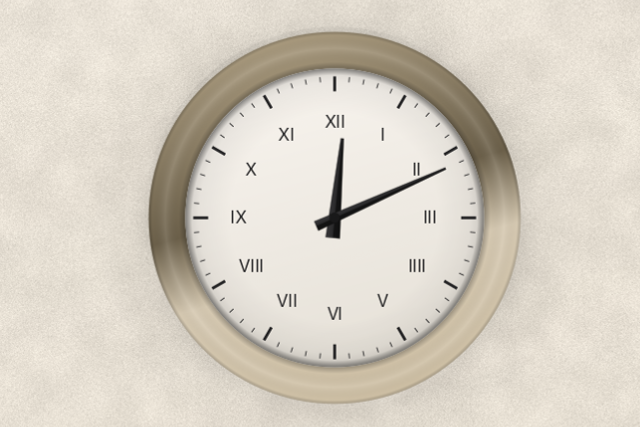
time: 12:11
